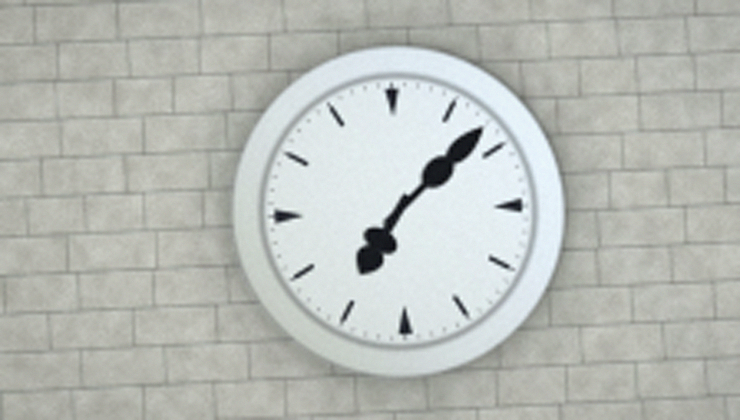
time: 7:08
